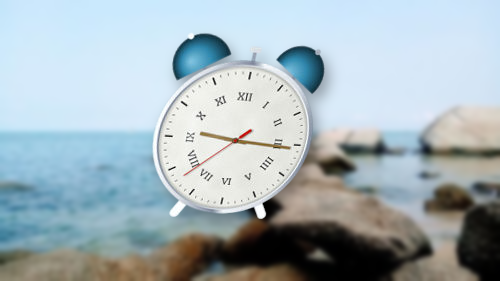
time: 9:15:38
